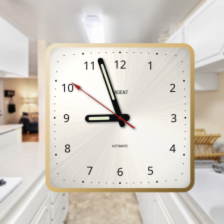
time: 8:56:51
